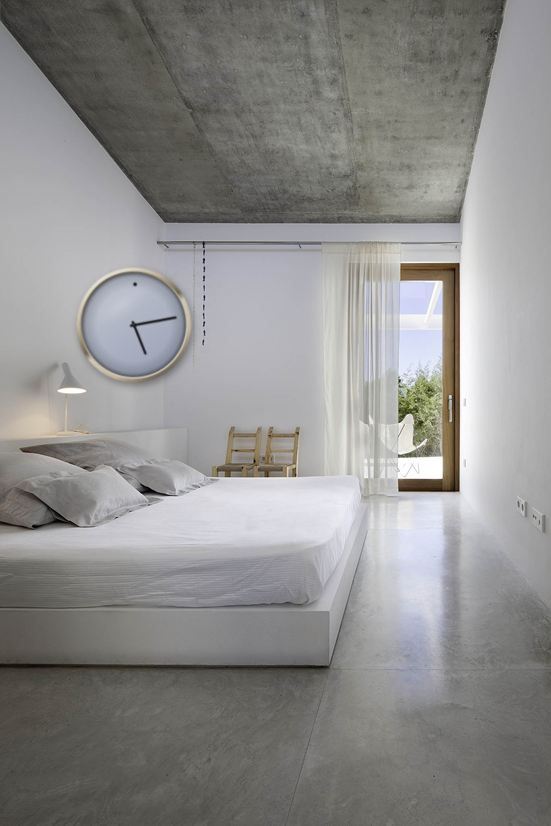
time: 5:13
